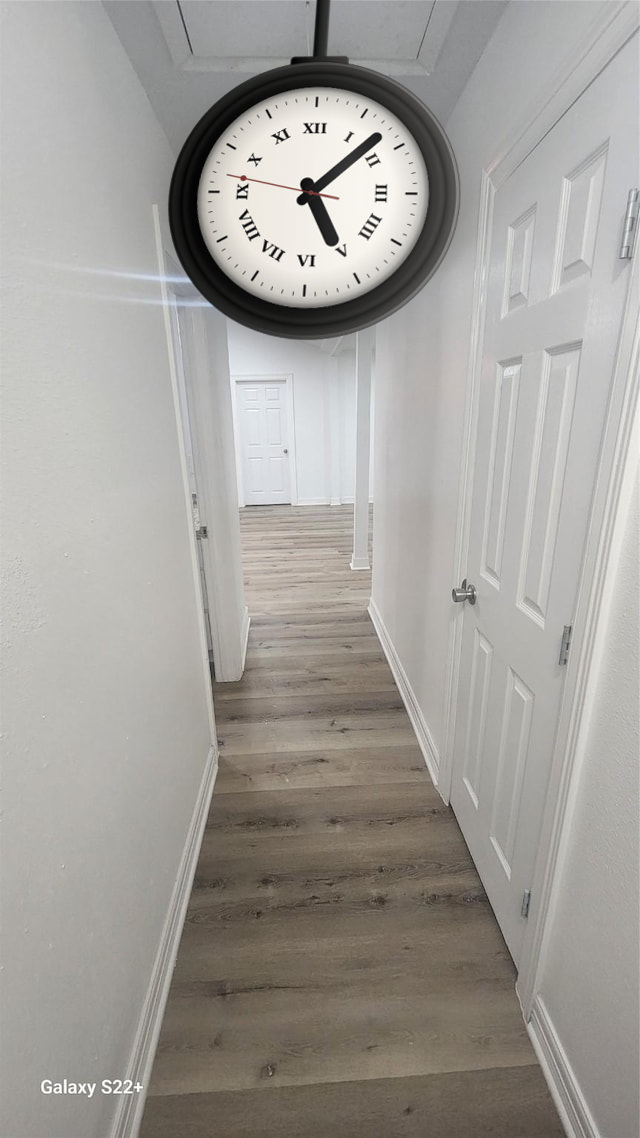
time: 5:07:47
